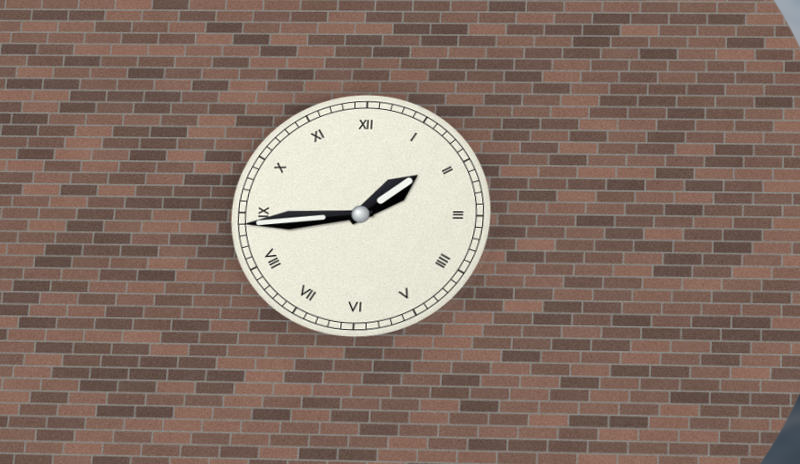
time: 1:44
